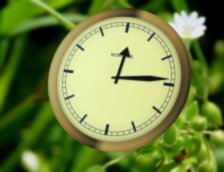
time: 12:14
